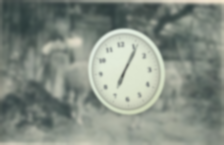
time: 7:06
